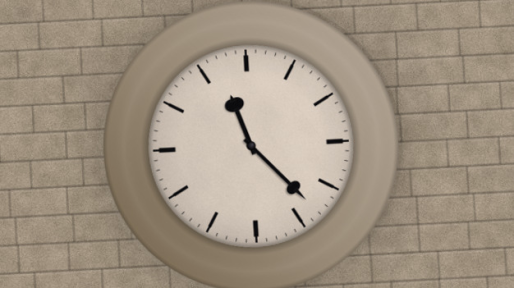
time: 11:23
